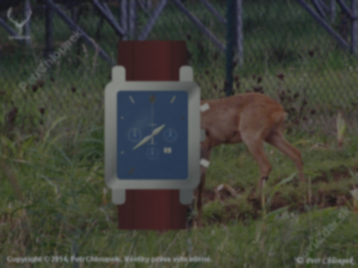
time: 1:39
